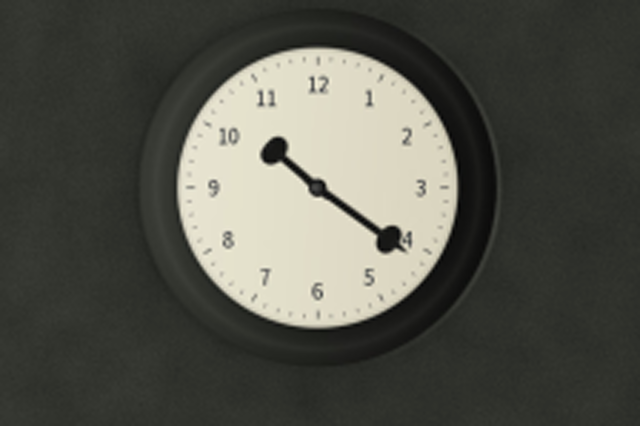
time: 10:21
